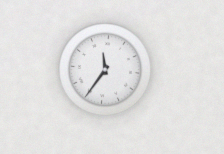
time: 11:35
